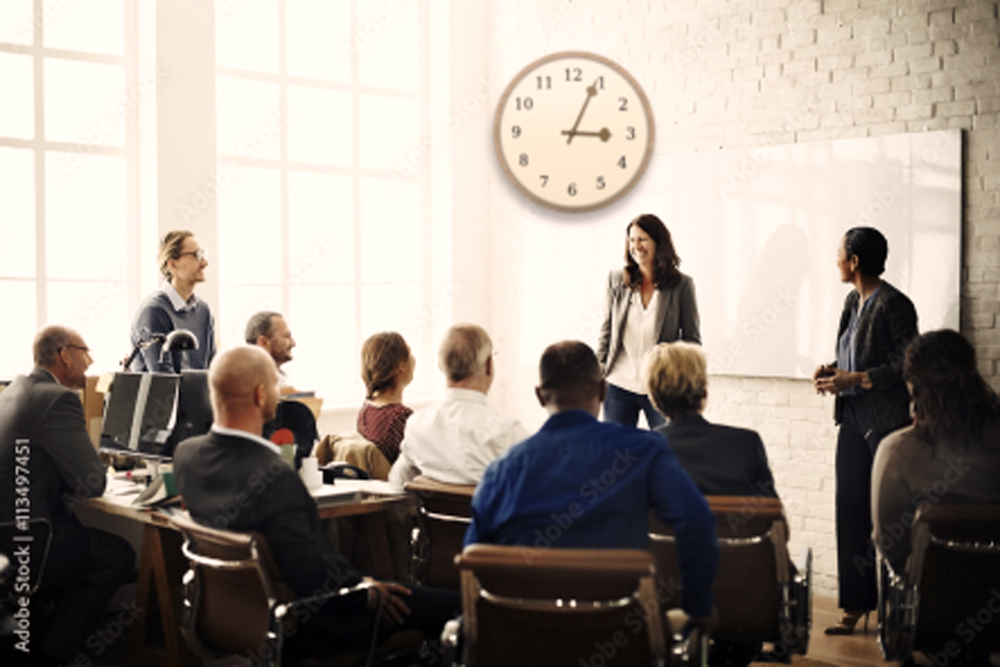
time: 3:04
